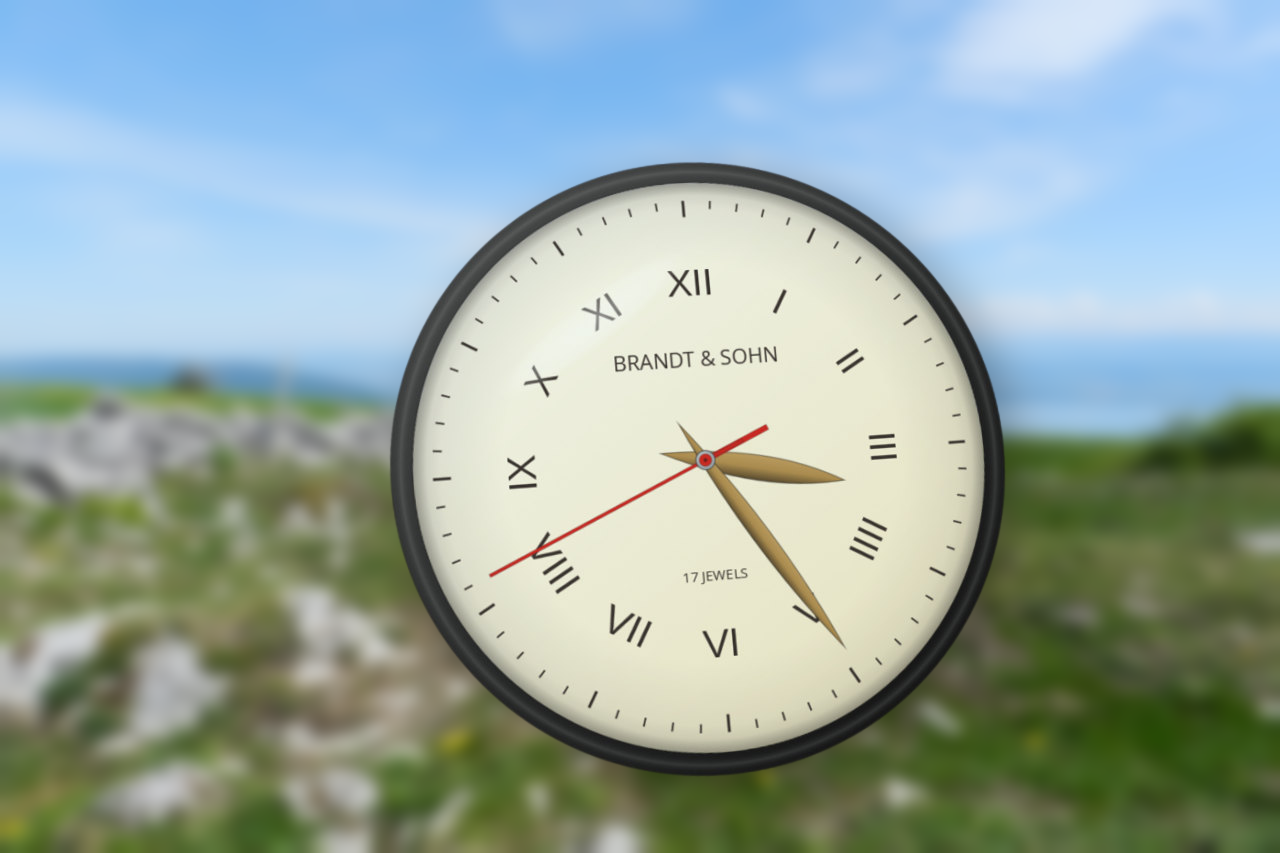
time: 3:24:41
